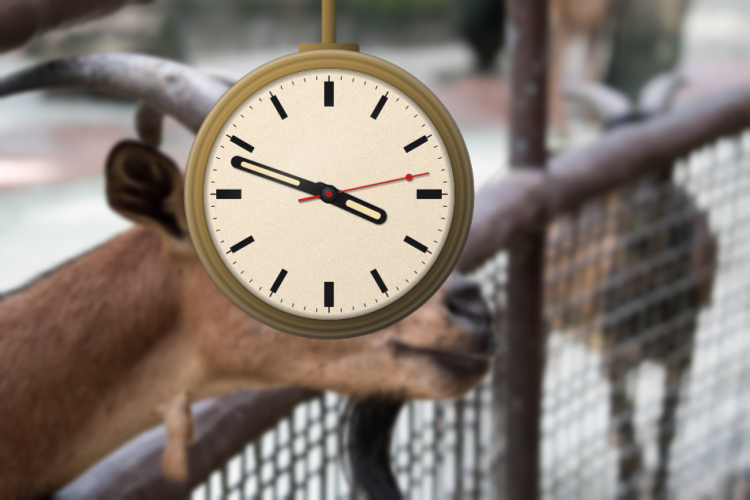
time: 3:48:13
